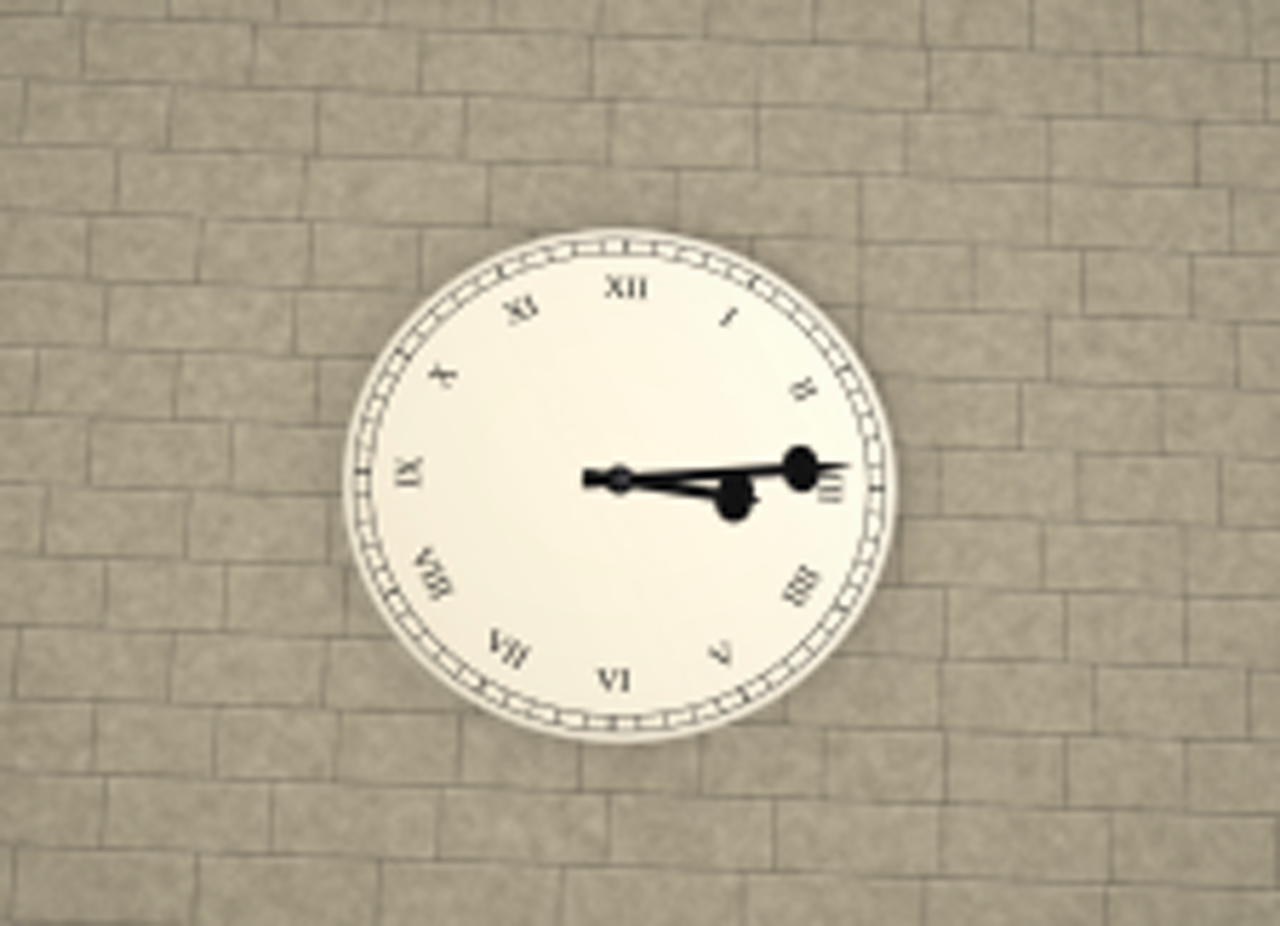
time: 3:14
